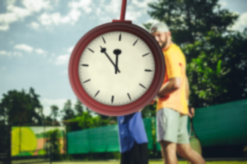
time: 11:53
